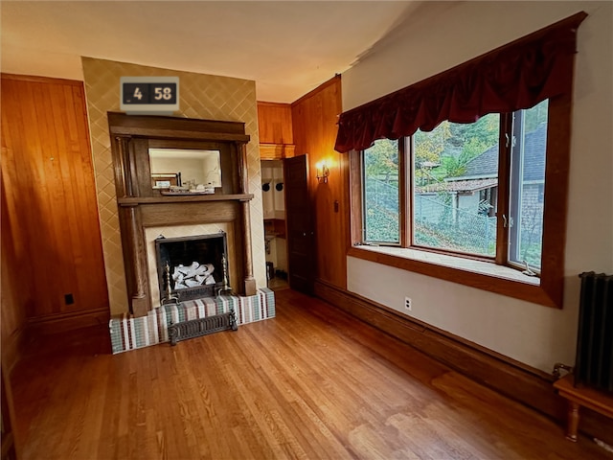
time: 4:58
